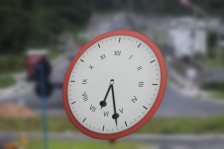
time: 6:27
